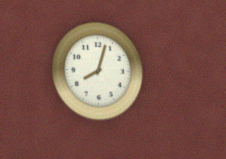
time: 8:03
